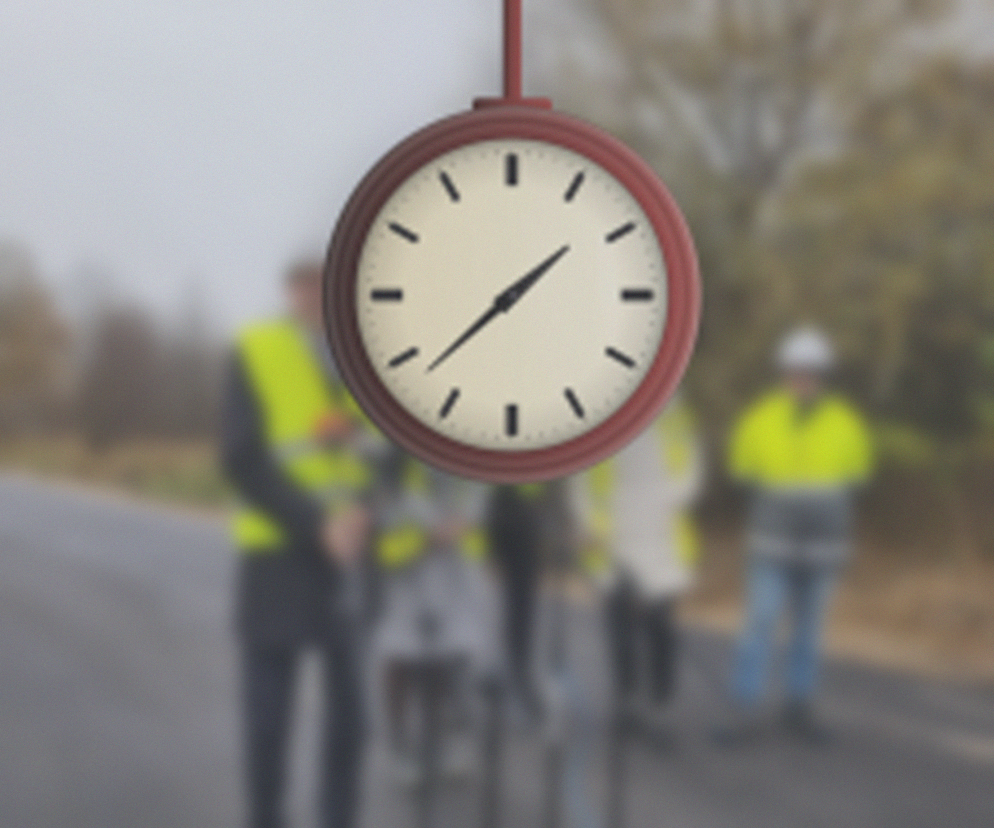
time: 1:38
